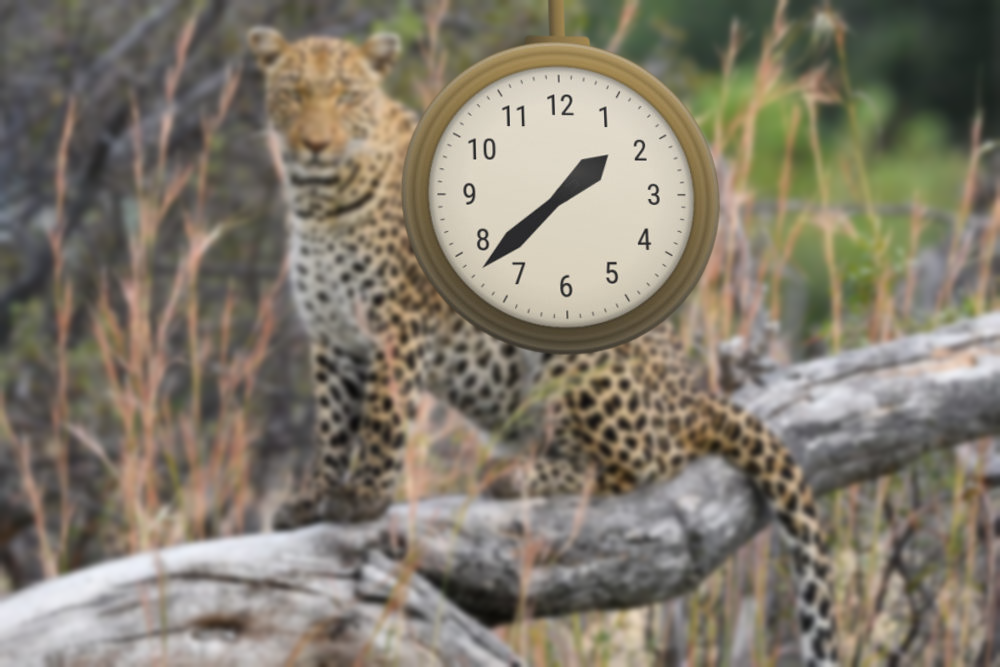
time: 1:38
